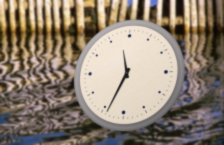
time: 11:34
